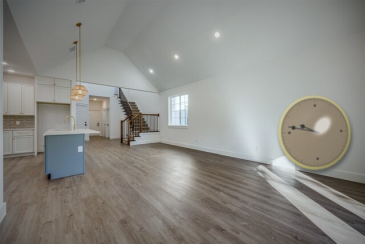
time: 9:47
